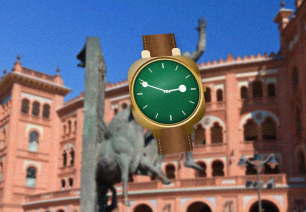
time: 2:49
